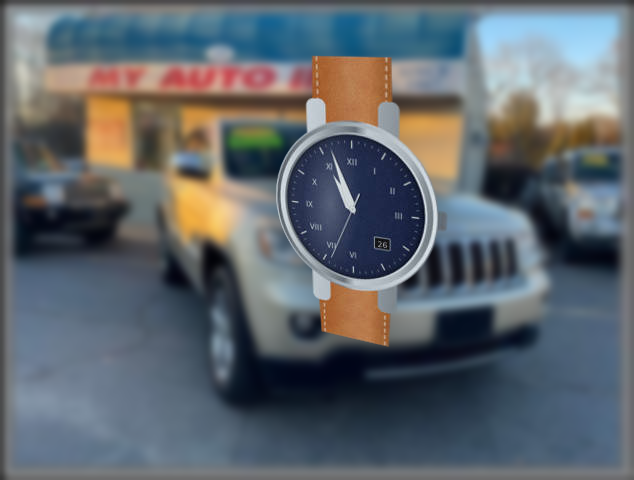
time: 10:56:34
